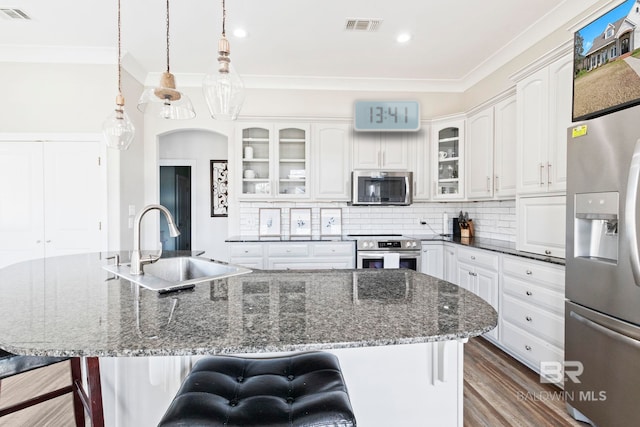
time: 13:41
